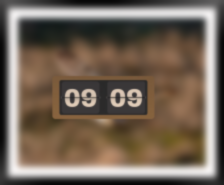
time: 9:09
